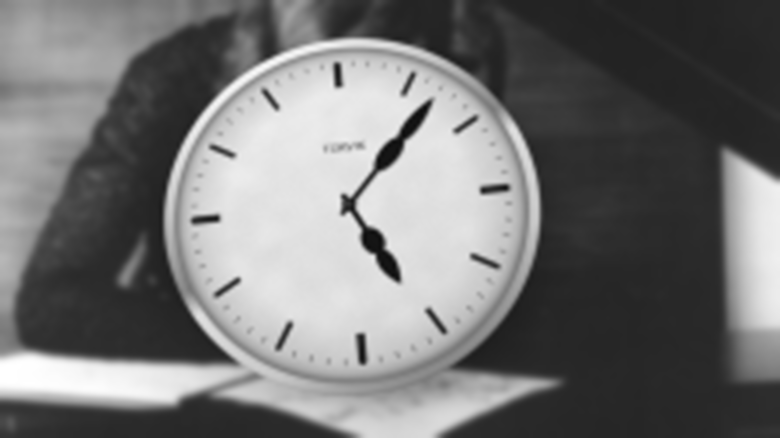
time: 5:07
